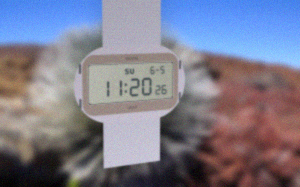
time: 11:20
